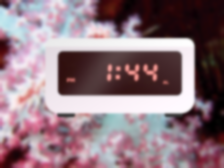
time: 1:44
